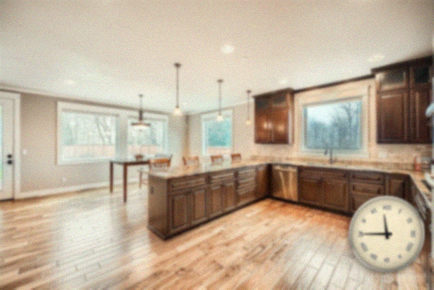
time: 11:45
